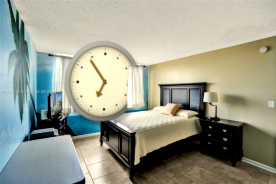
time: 6:54
